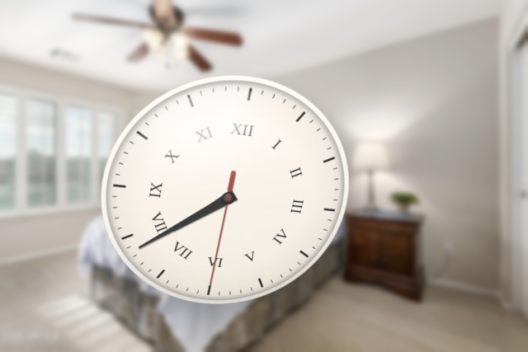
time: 7:38:30
